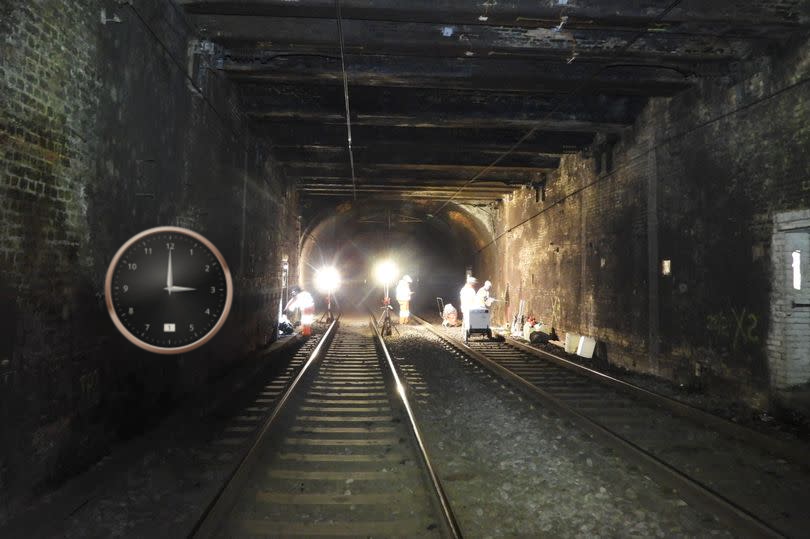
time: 3:00
